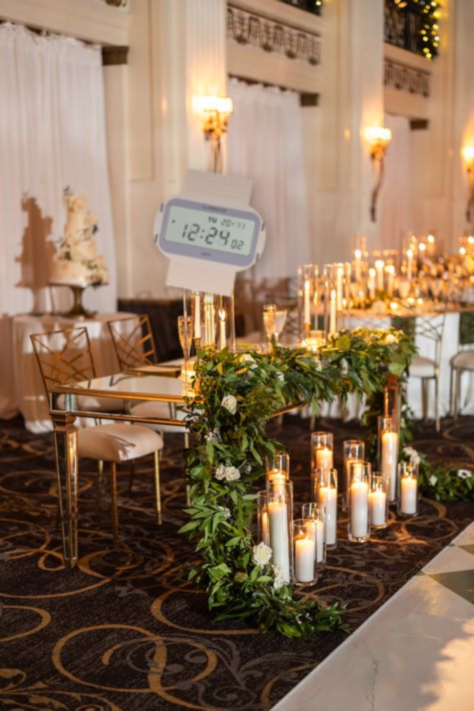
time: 12:24
